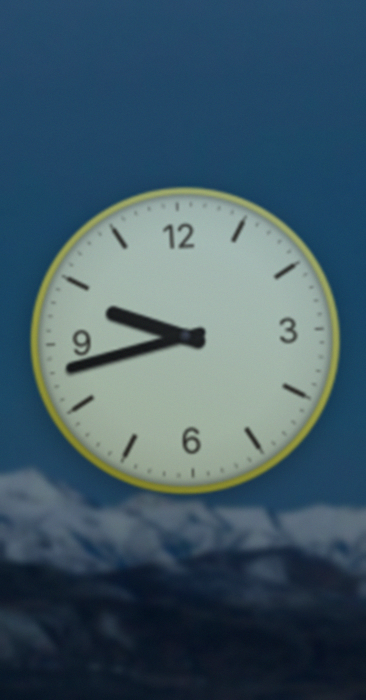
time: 9:43
